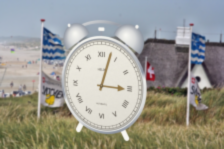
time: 3:03
